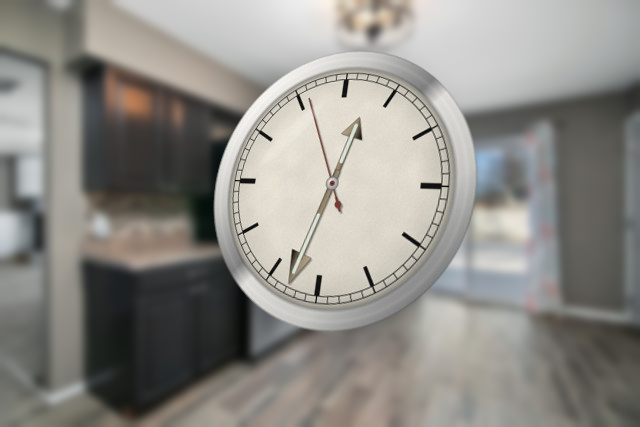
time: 12:32:56
